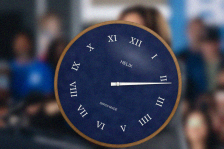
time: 2:11
